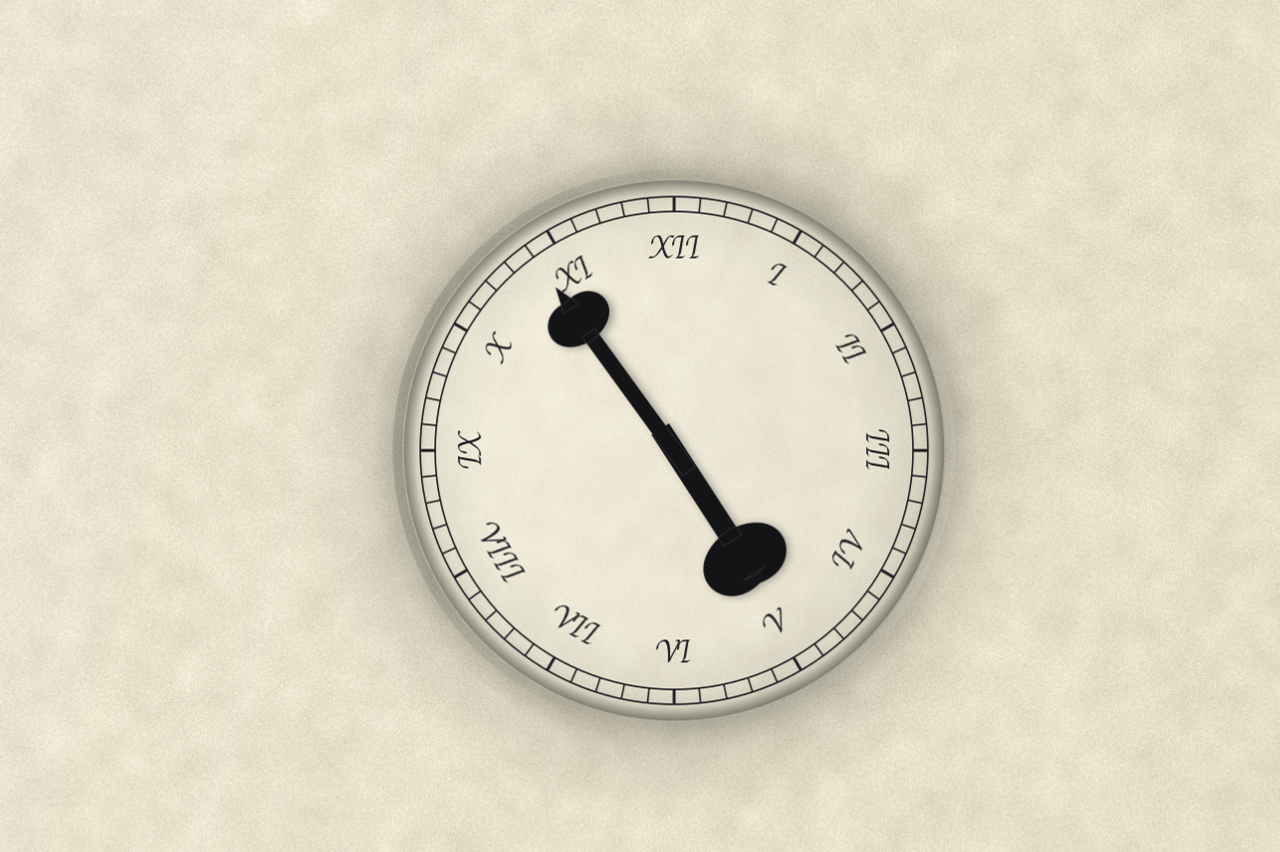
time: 4:54
